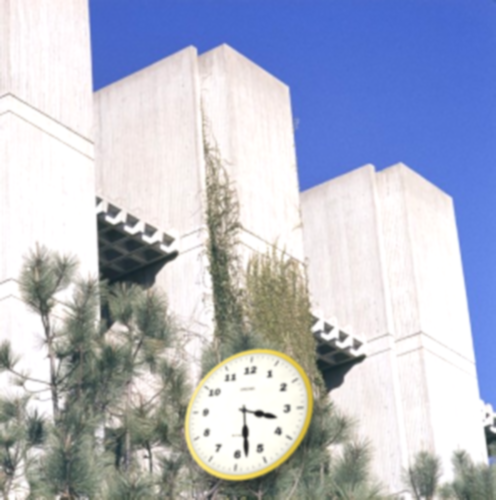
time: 3:28
